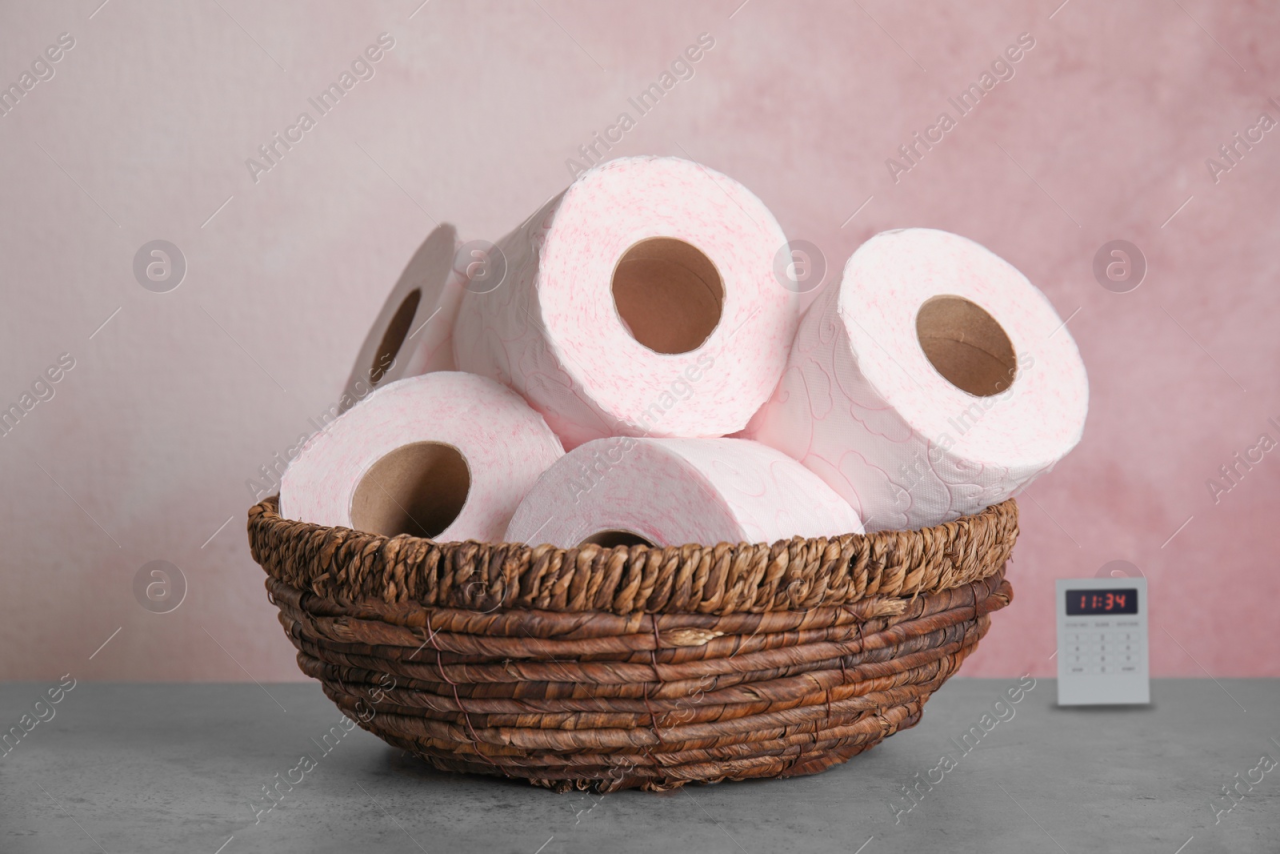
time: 11:34
